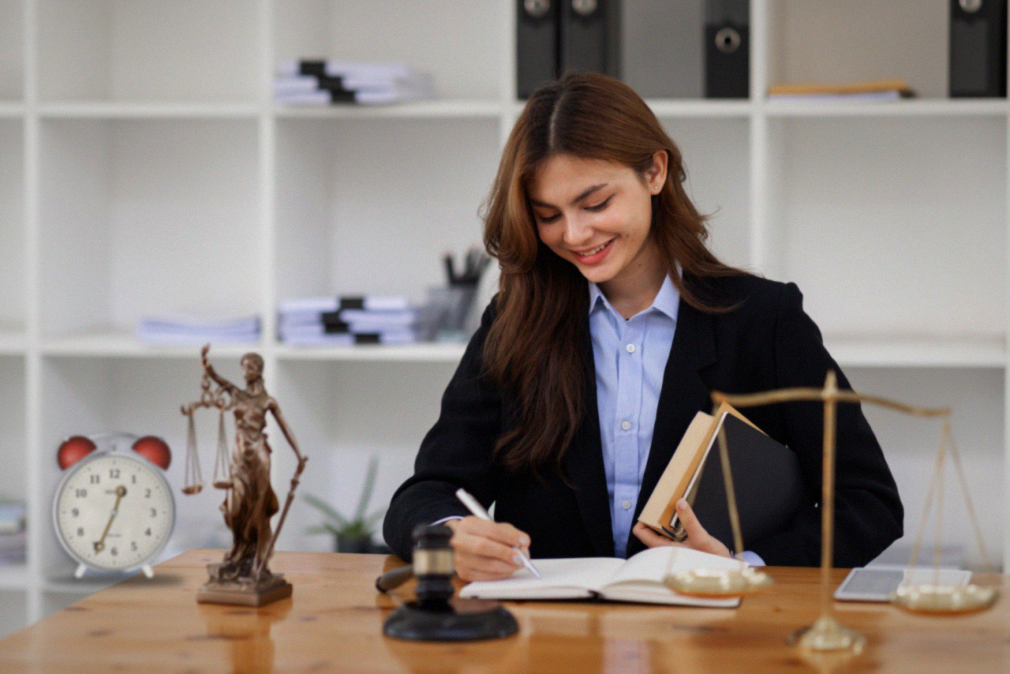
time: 12:34
